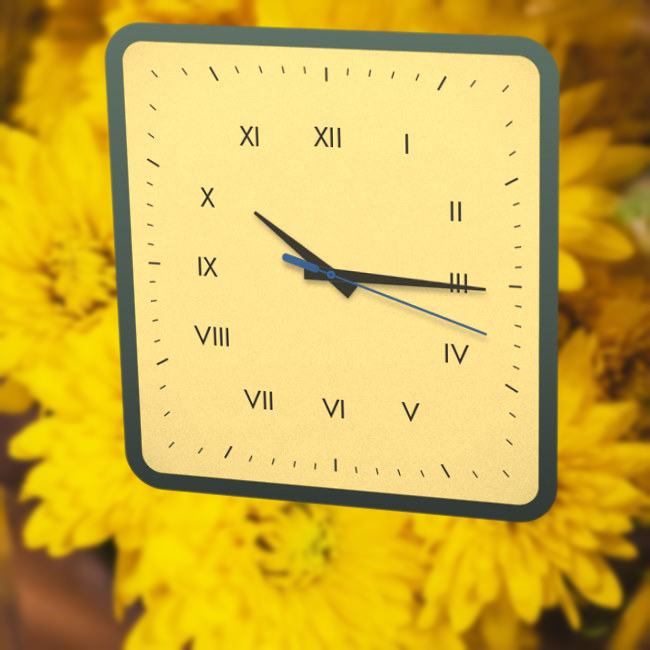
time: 10:15:18
